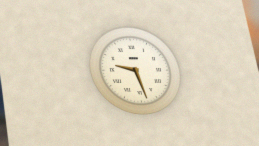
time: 9:28
